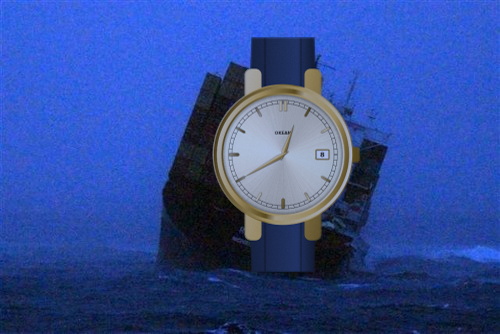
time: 12:40
